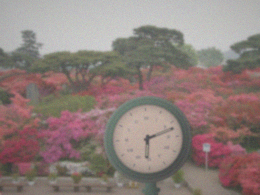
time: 6:12
